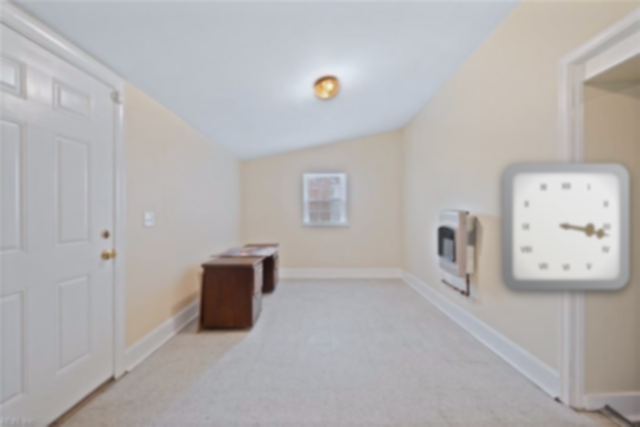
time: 3:17
